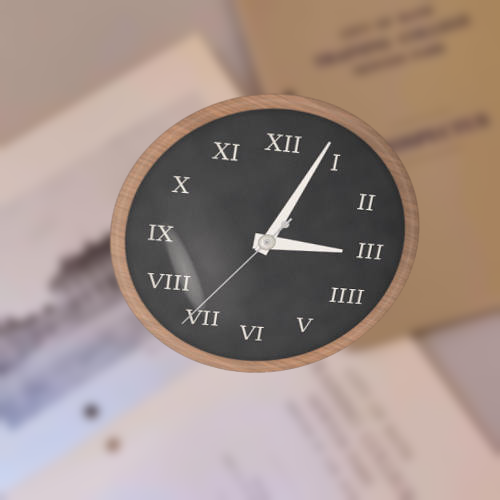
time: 3:03:36
